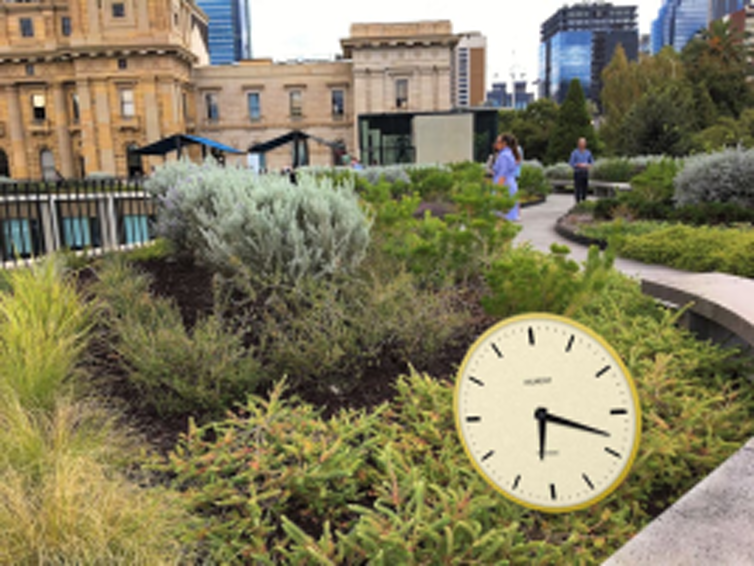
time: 6:18
